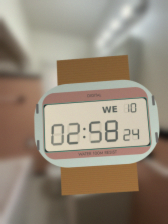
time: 2:58:24
